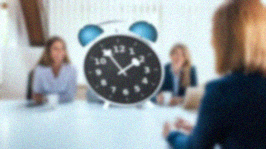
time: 1:55
